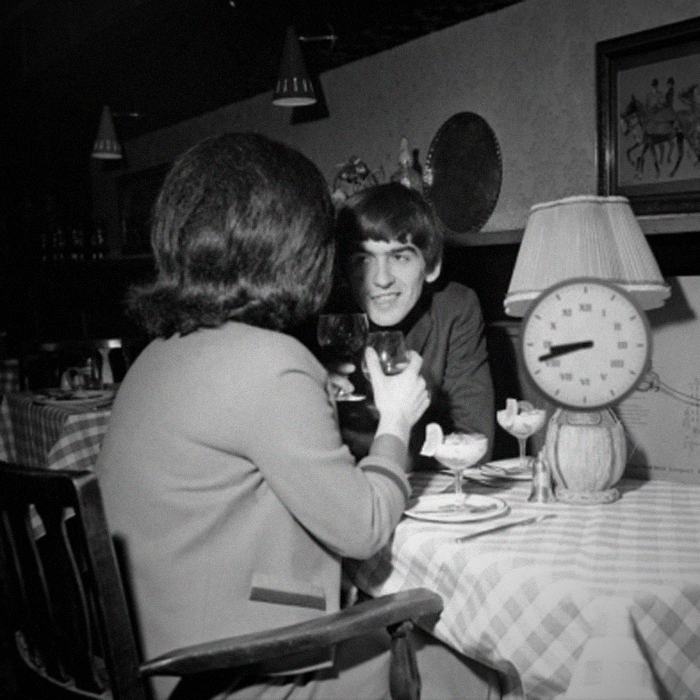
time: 8:42
